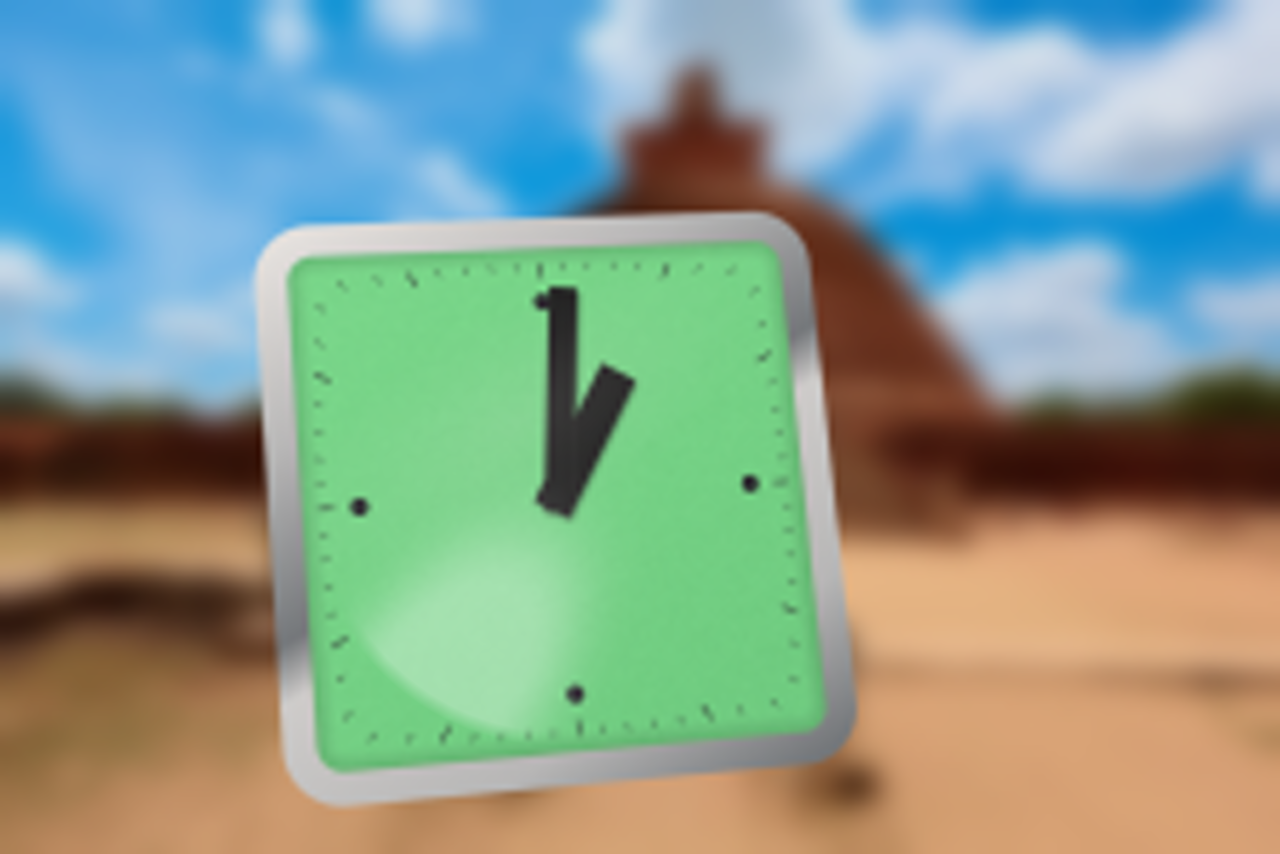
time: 1:01
